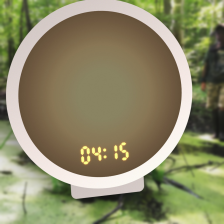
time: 4:15
